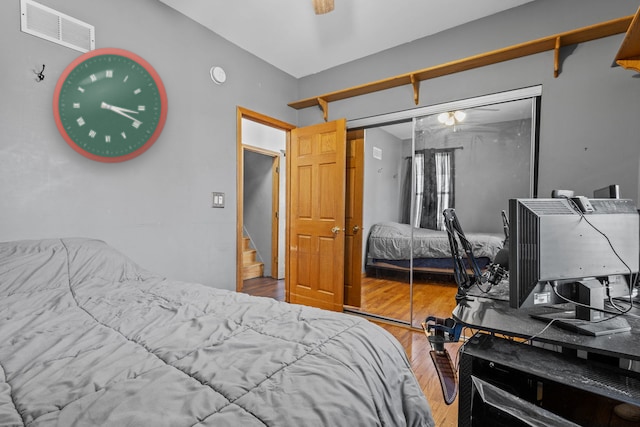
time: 3:19
